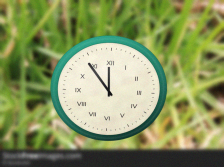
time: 11:54
